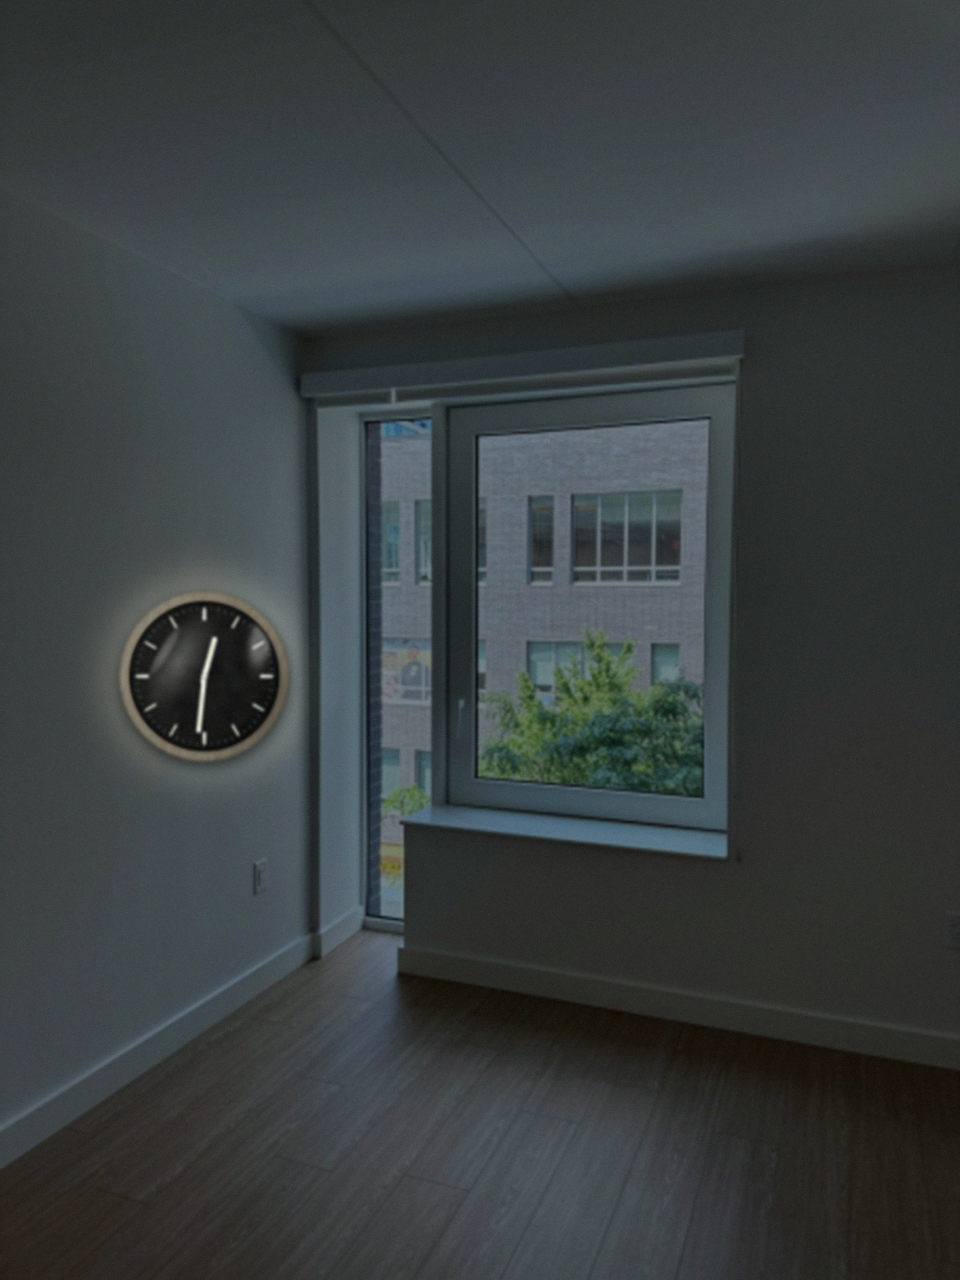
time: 12:31
